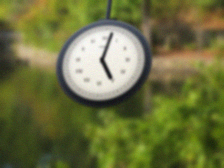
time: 5:02
